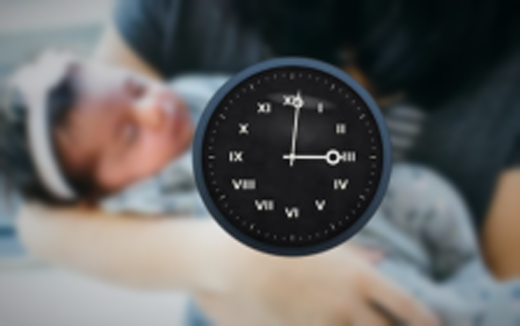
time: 3:01
